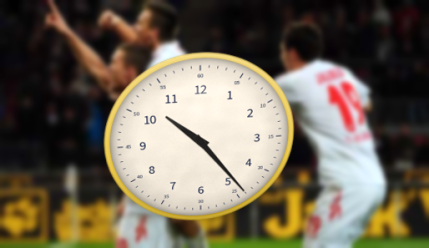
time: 10:24
